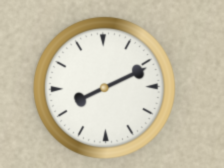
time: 8:11
